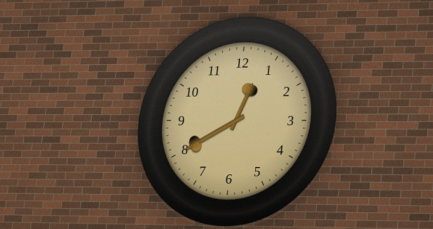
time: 12:40
